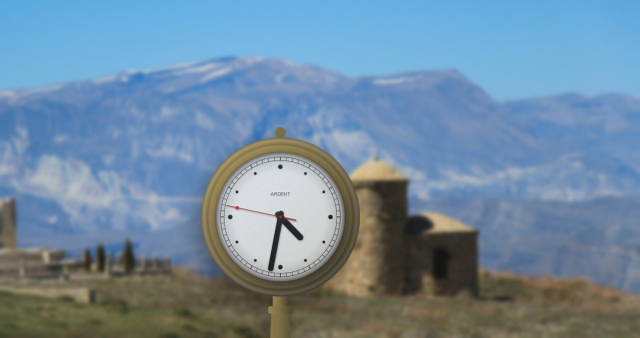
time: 4:31:47
